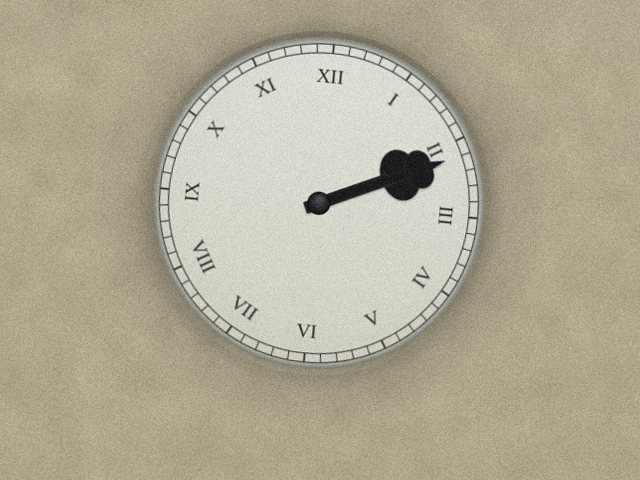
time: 2:11
